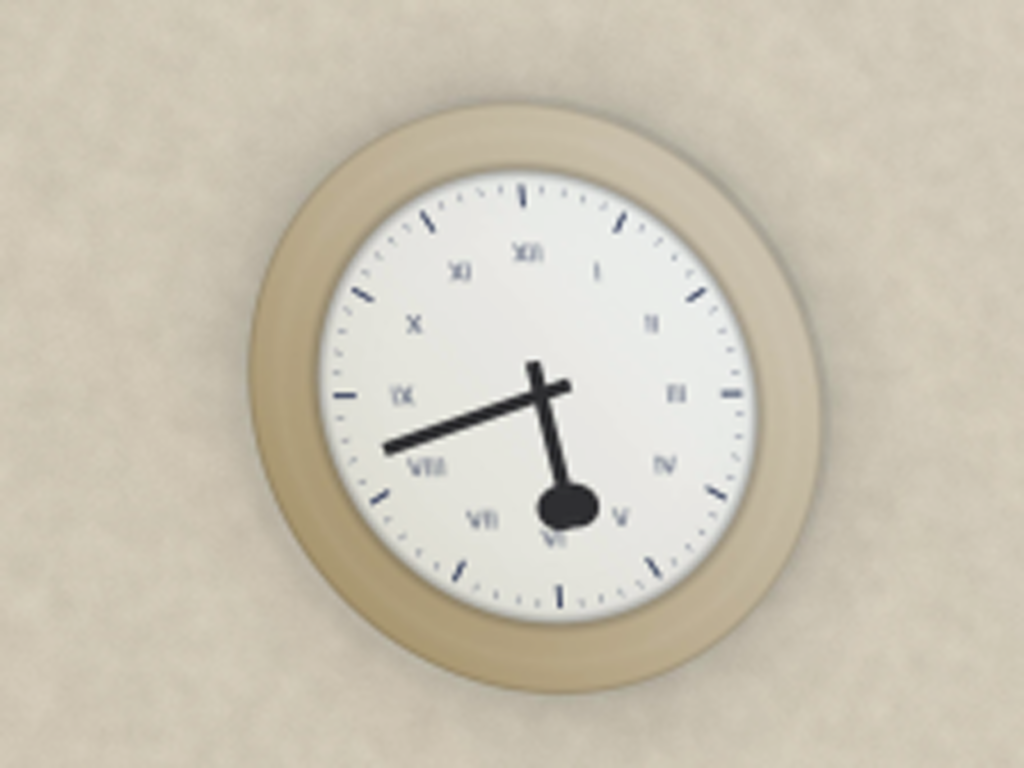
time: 5:42
